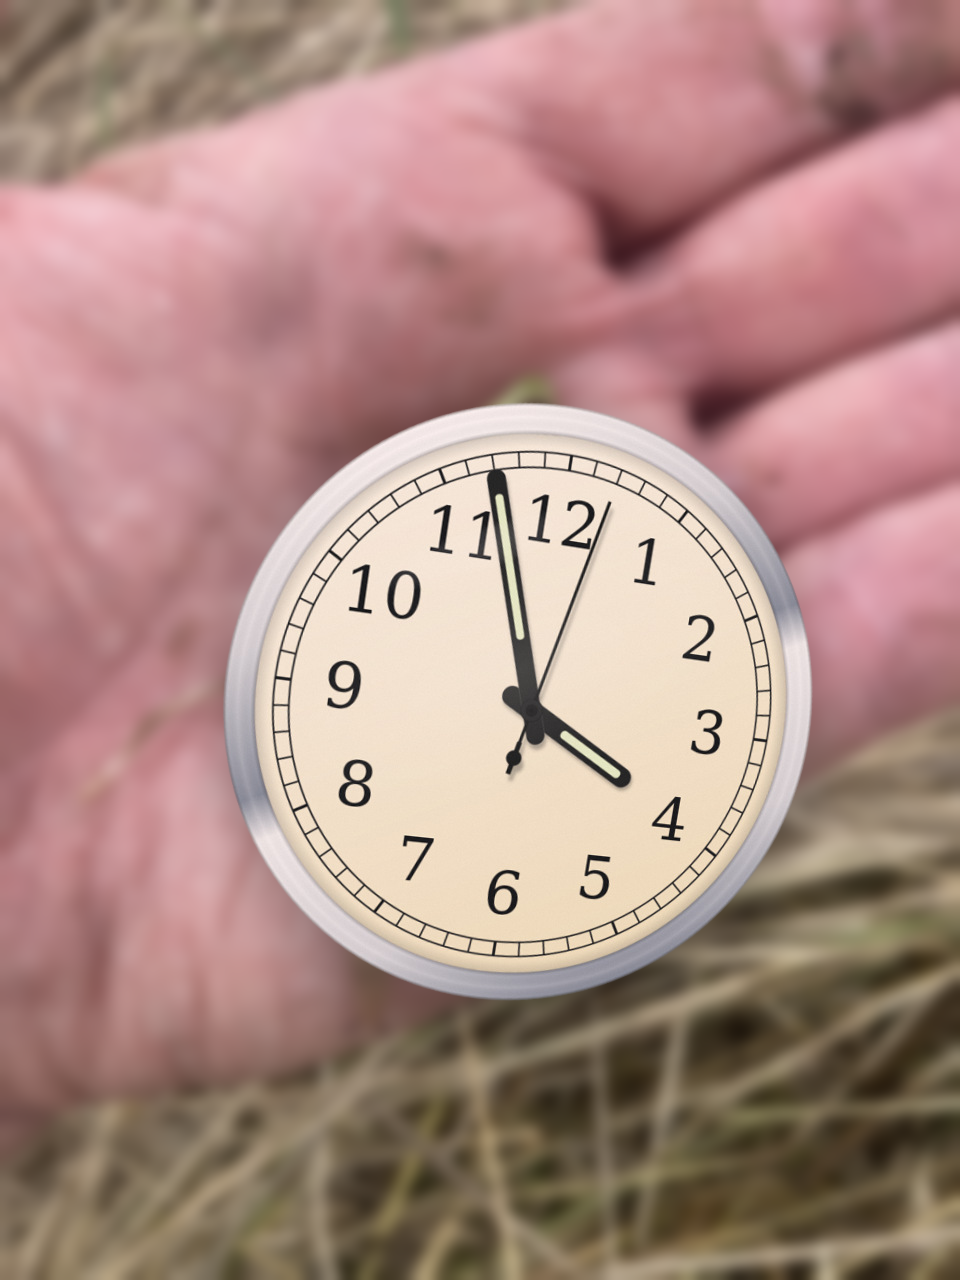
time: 3:57:02
